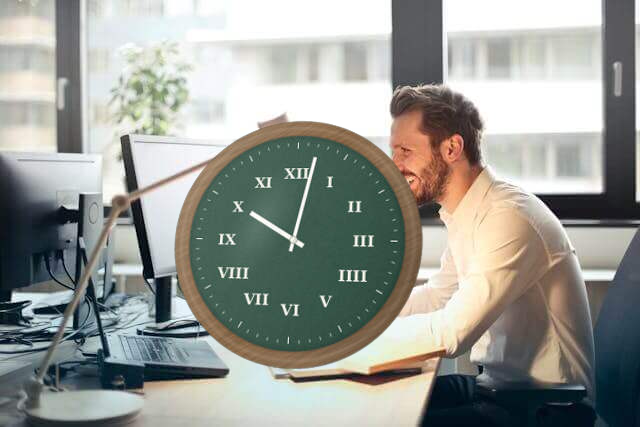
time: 10:02
